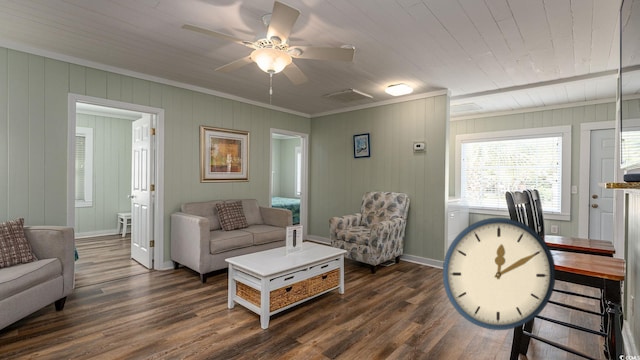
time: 12:10
